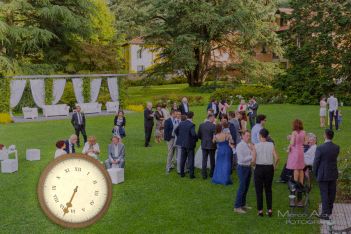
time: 6:33
